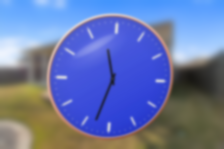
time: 11:33
